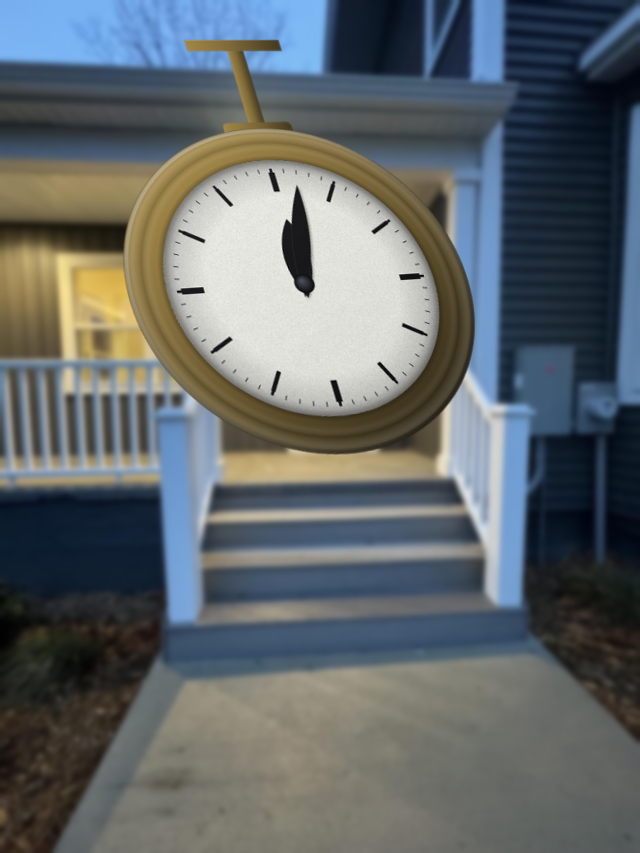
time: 12:02
